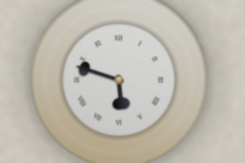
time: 5:48
